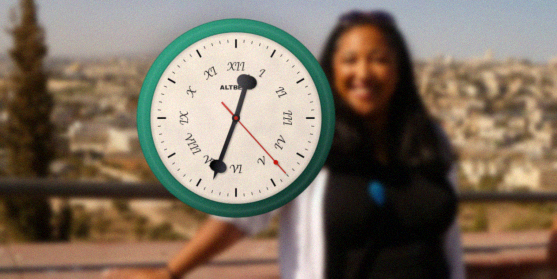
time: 12:33:23
